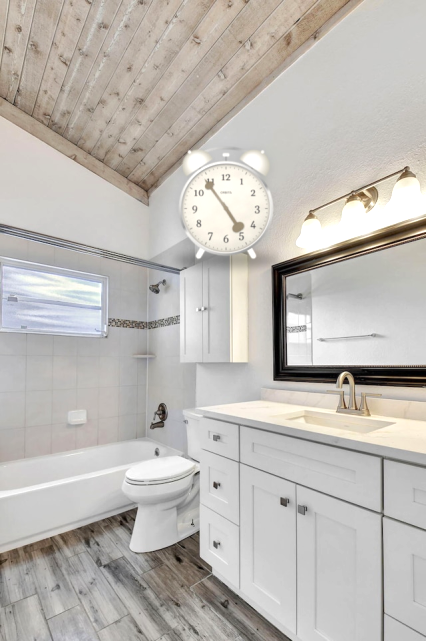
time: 4:54
